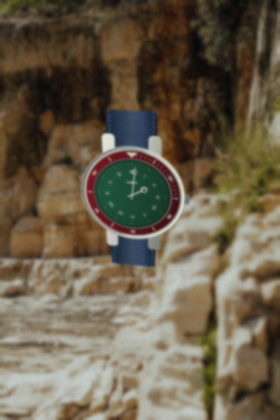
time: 2:01
